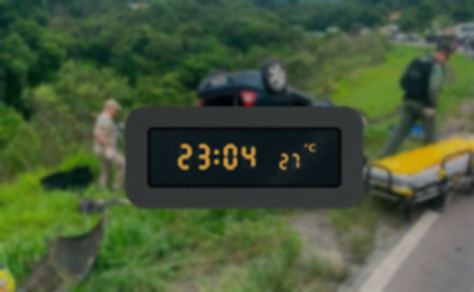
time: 23:04
